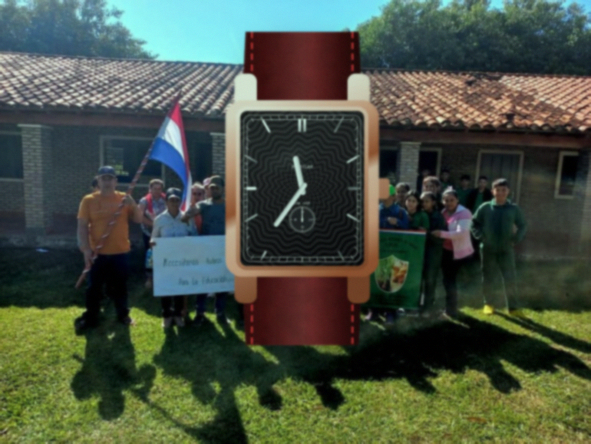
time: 11:36
